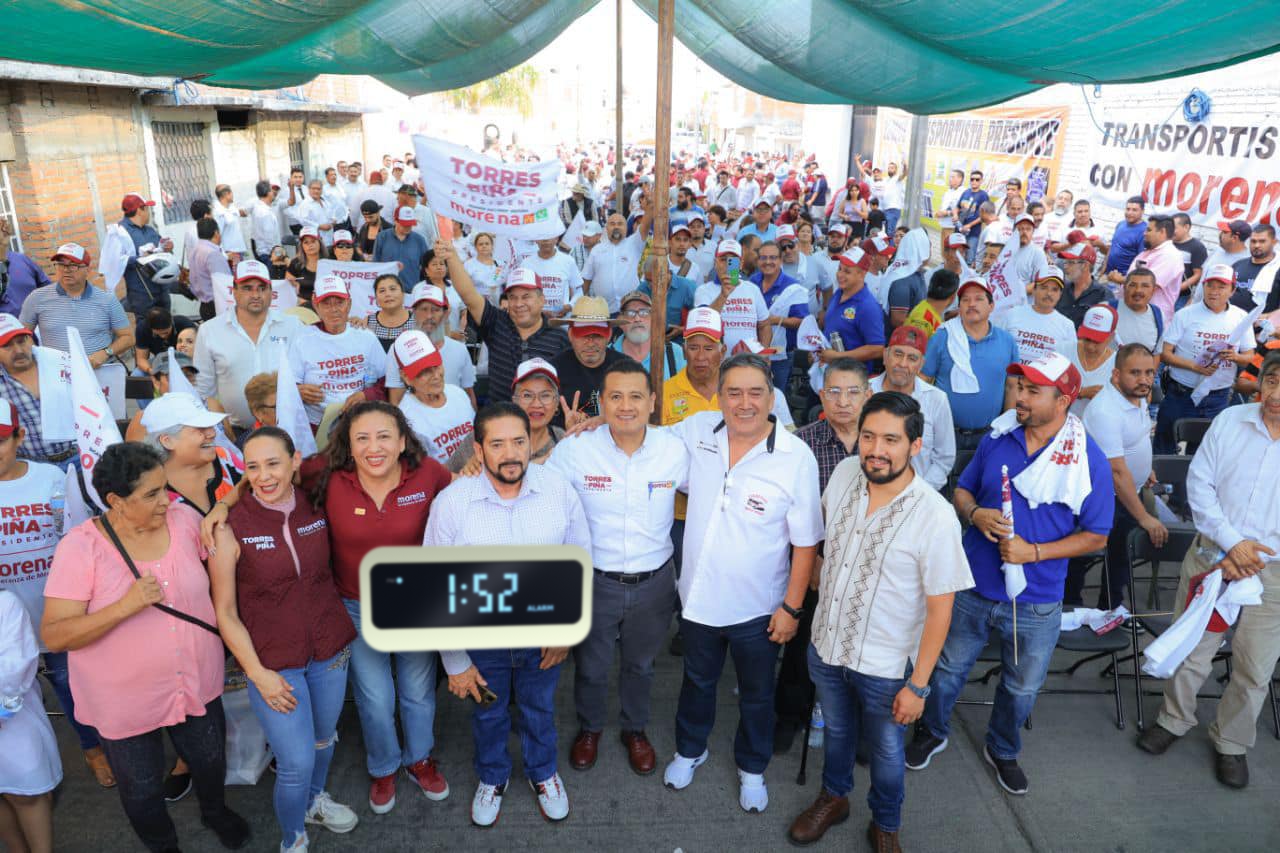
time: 1:52
